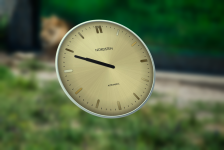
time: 9:49
